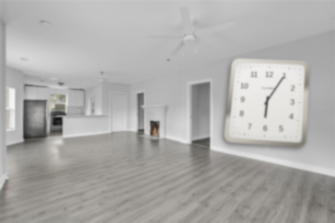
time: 6:05
